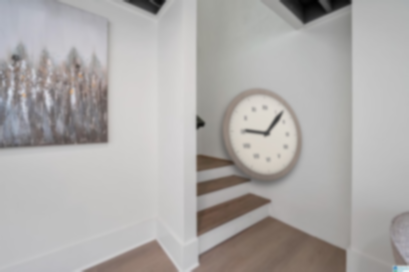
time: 9:07
